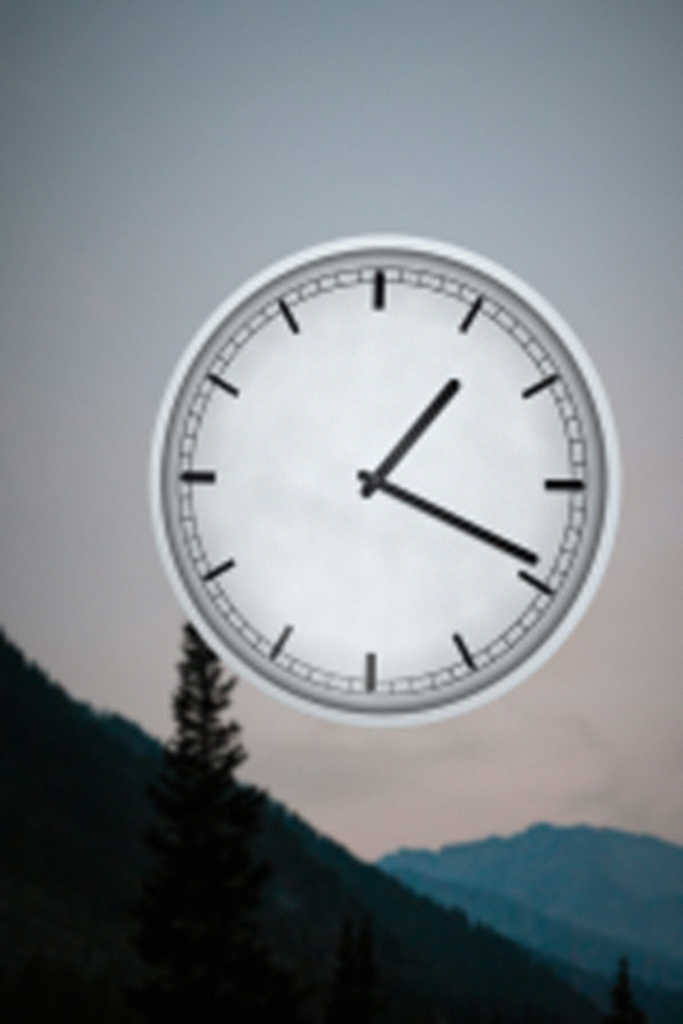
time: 1:19
